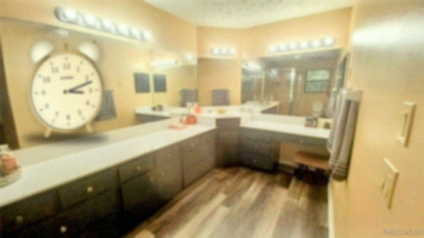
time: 3:12
